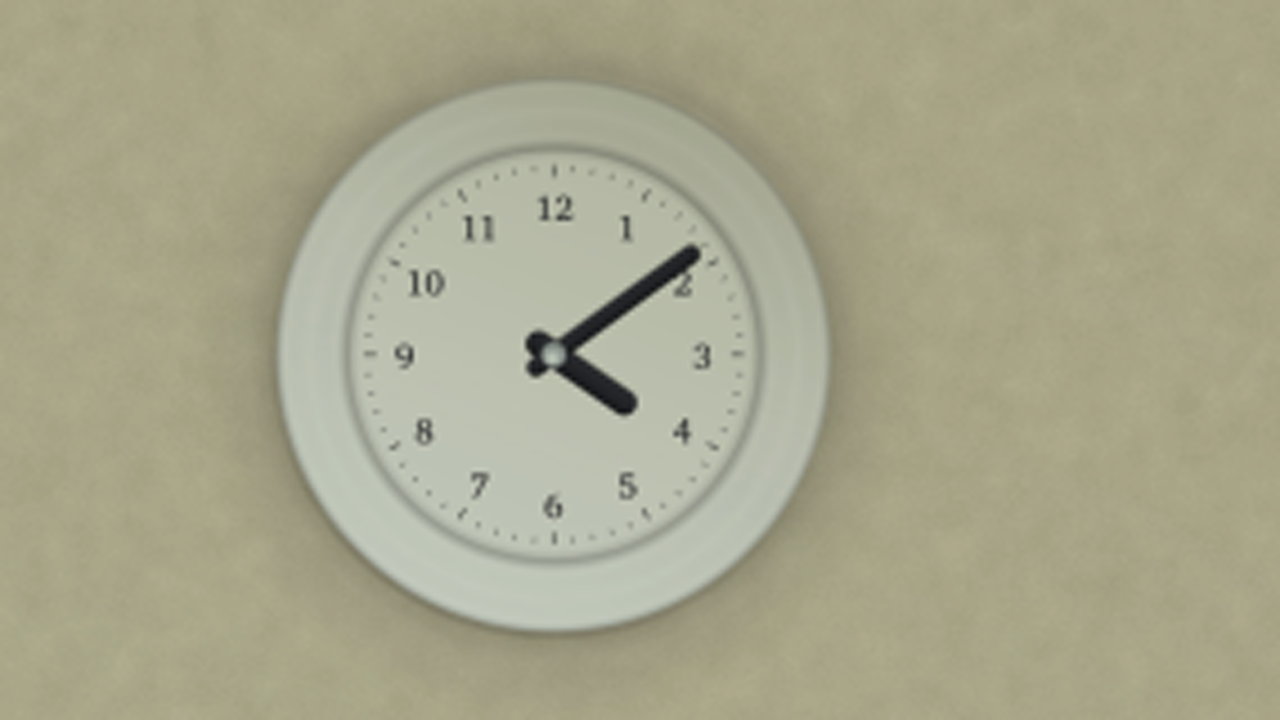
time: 4:09
